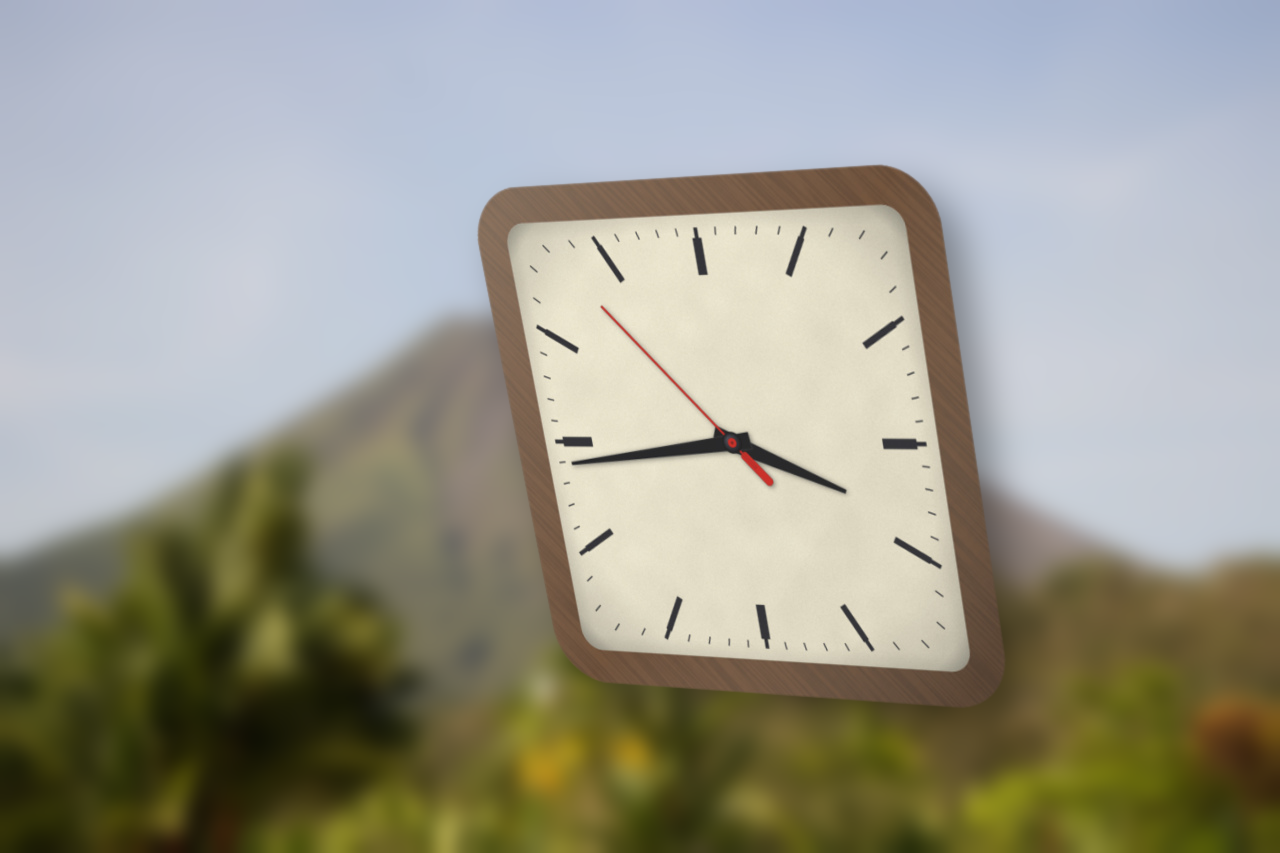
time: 3:43:53
